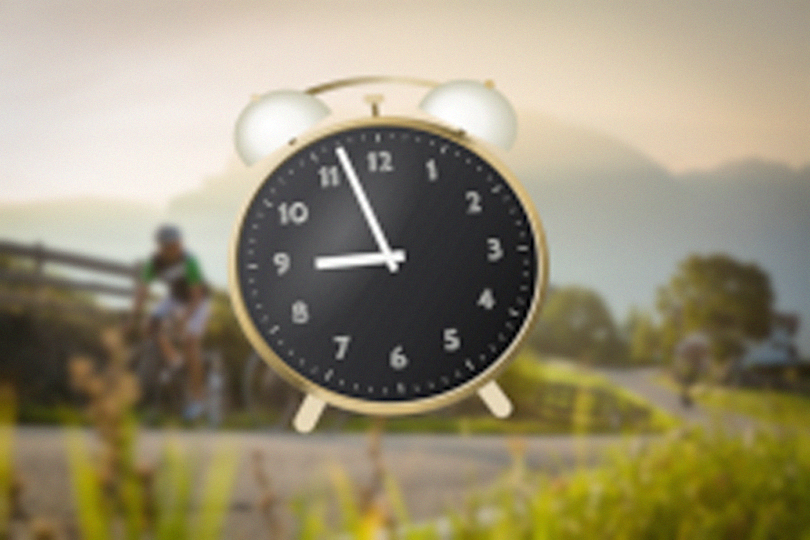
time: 8:57
